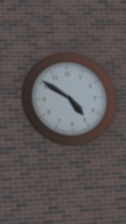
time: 4:51
